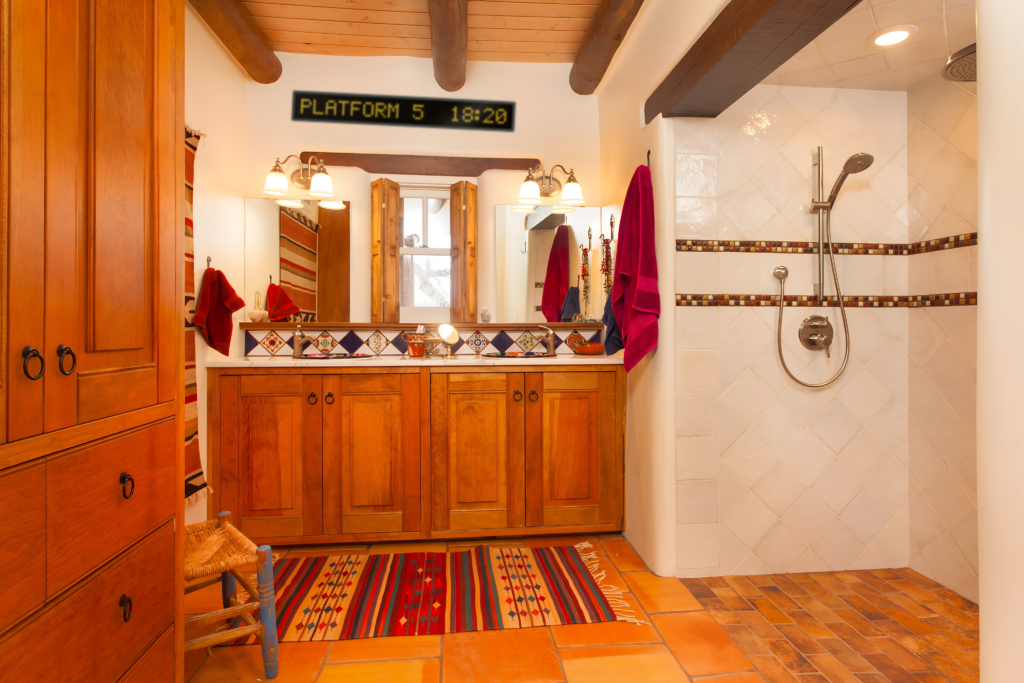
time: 18:20
